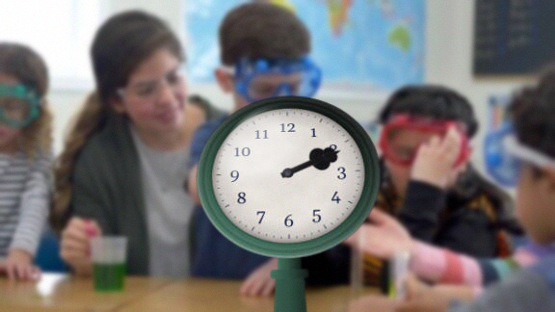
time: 2:11
